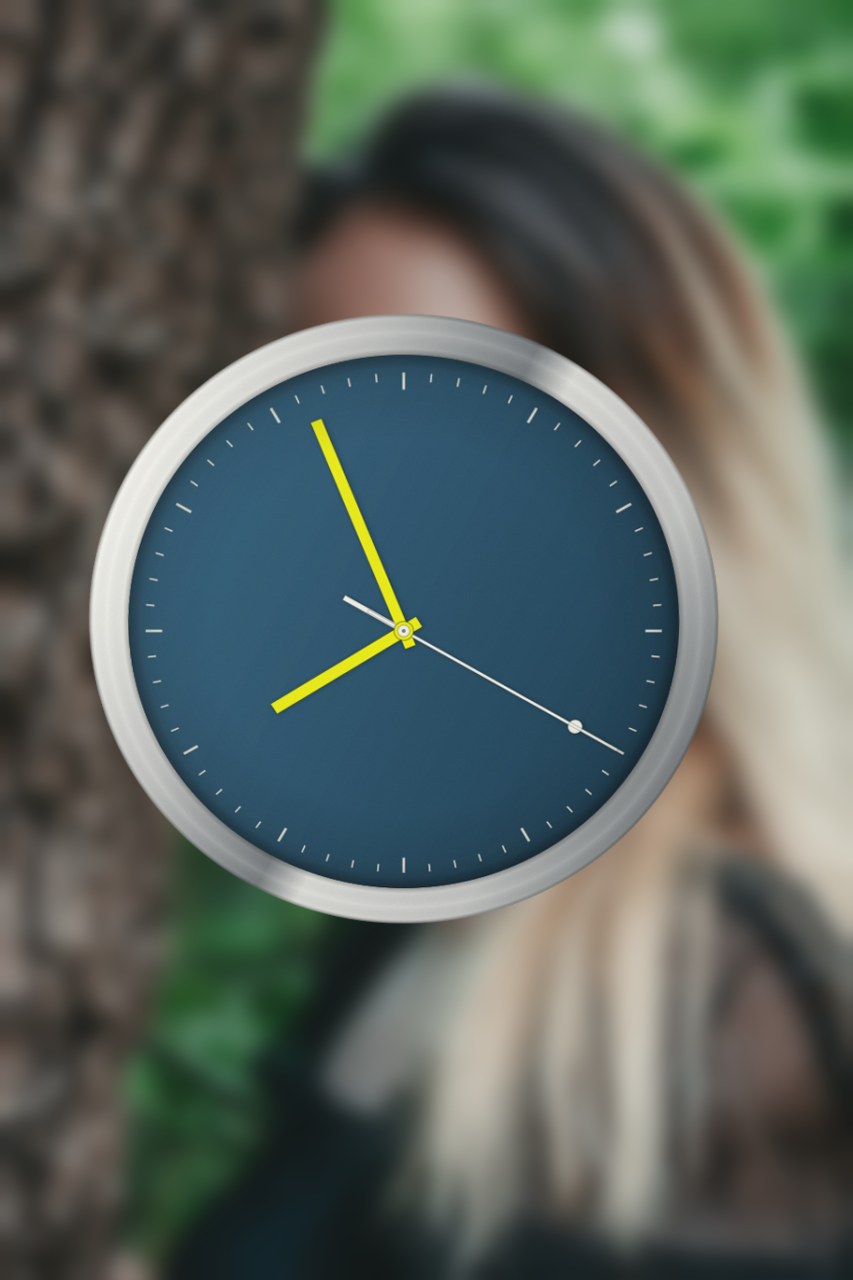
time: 7:56:20
